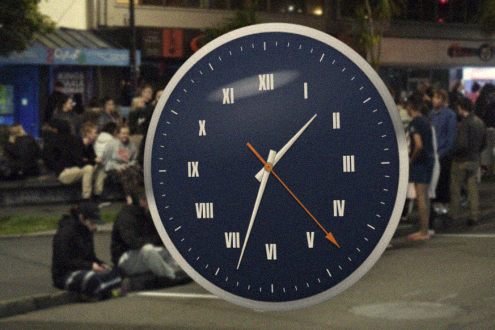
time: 1:33:23
